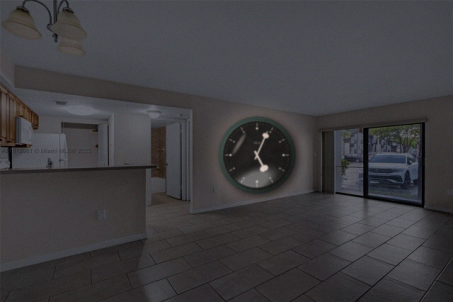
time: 5:04
